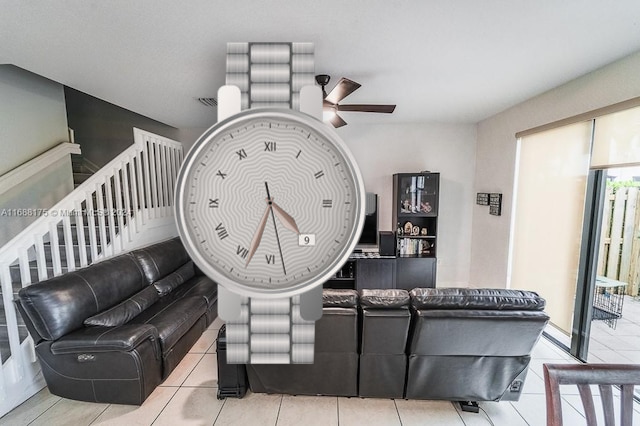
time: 4:33:28
